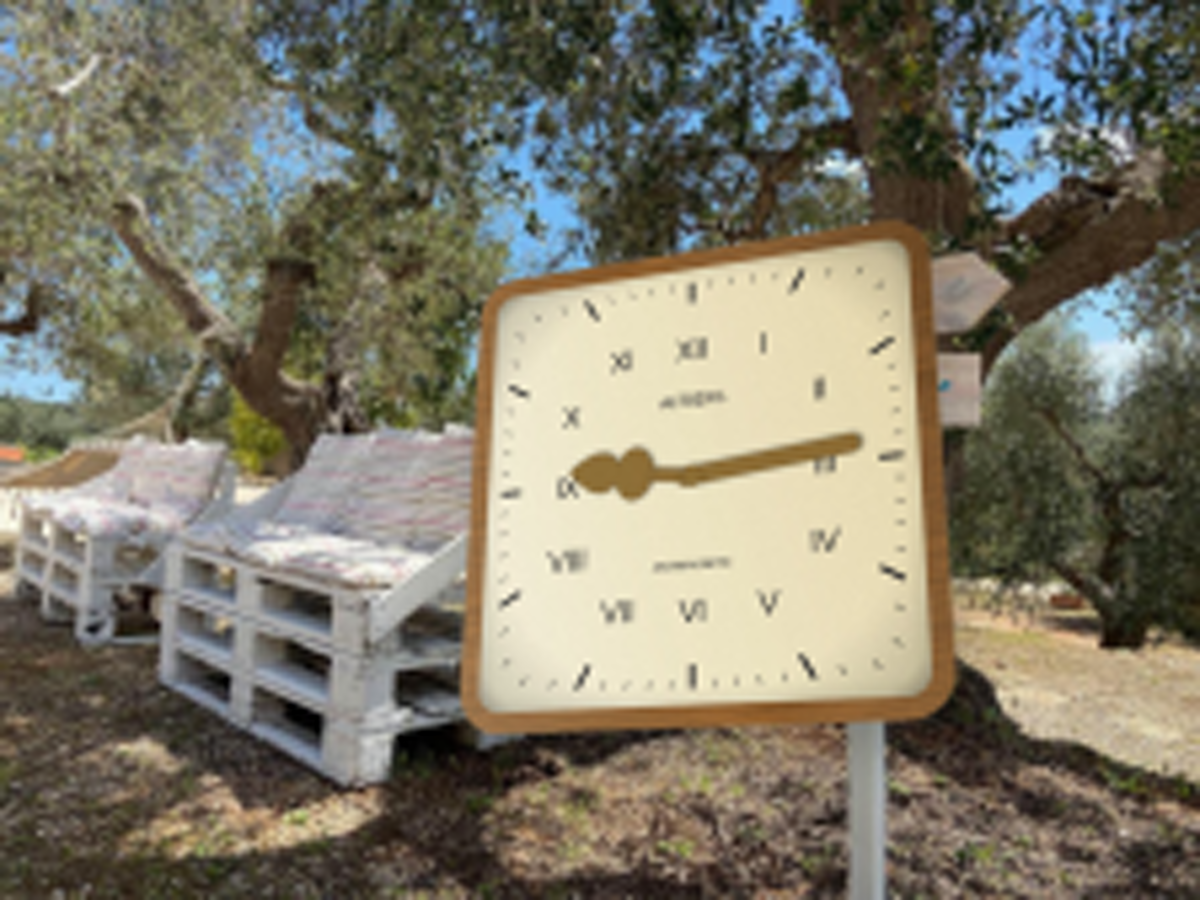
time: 9:14
